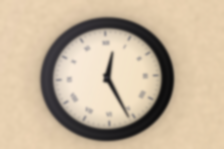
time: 12:26
